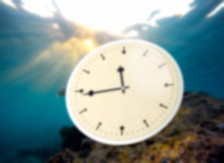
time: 11:44
